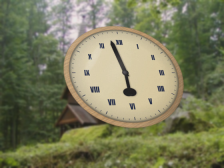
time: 5:58
